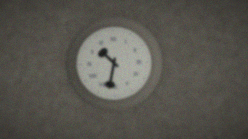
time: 10:32
